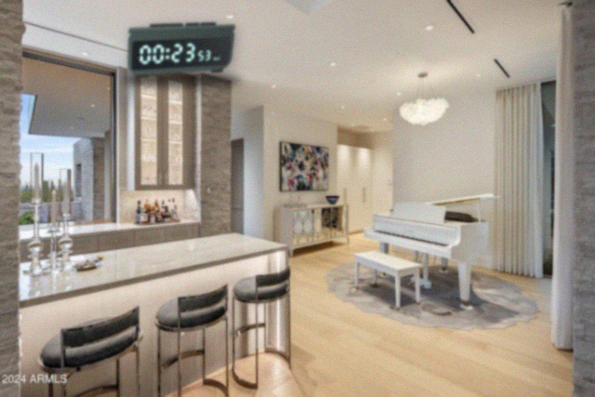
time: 0:23
